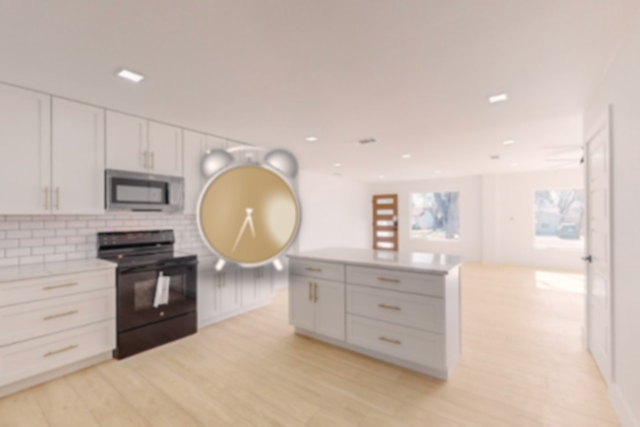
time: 5:34
